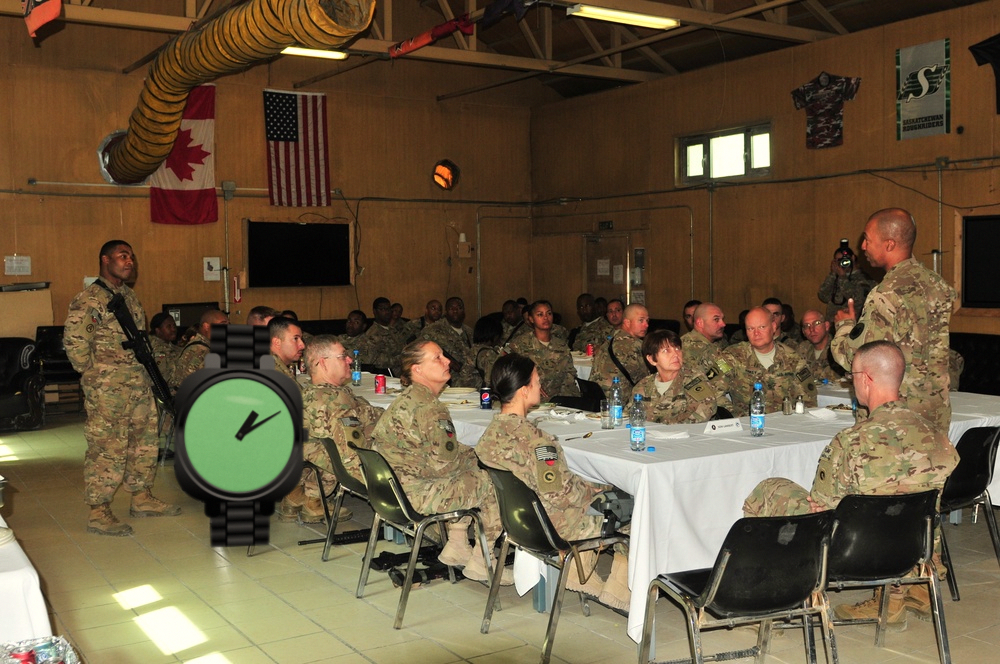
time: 1:10
